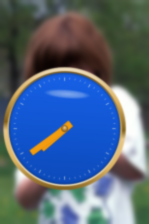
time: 7:39
